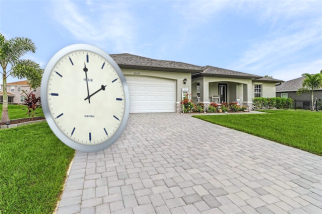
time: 1:59
